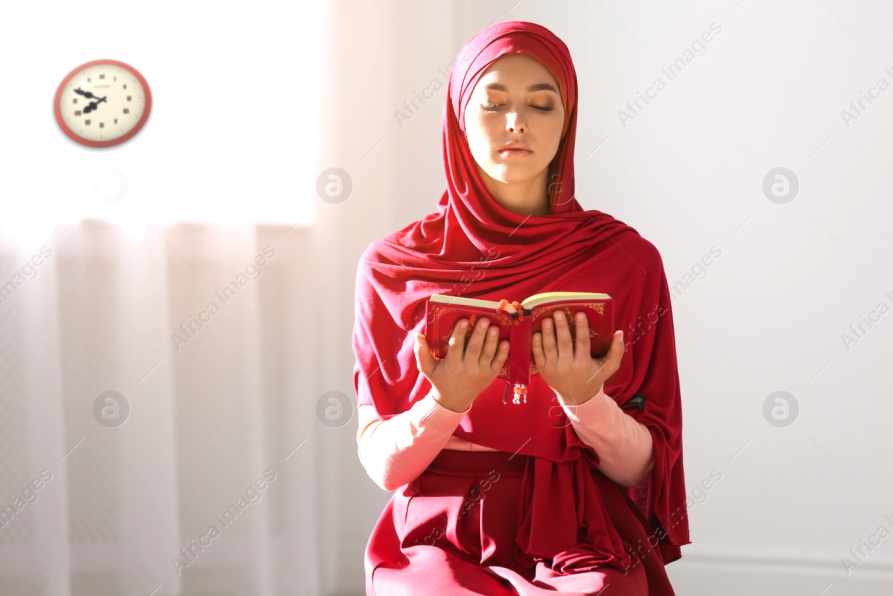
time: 7:49
